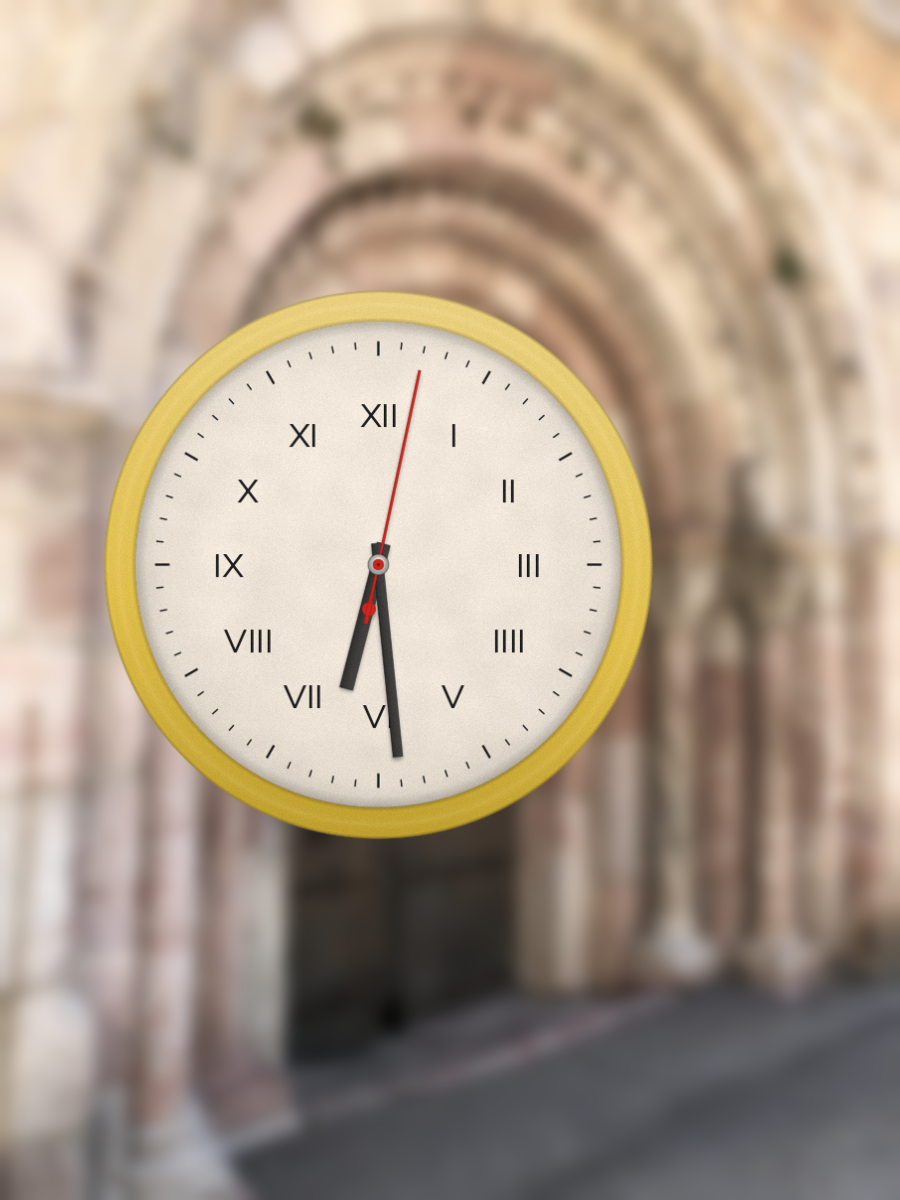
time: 6:29:02
